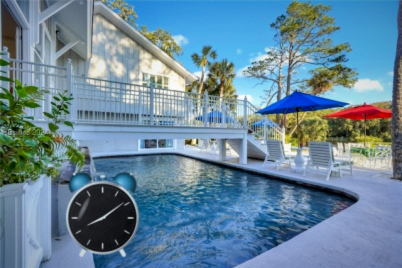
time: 8:09
